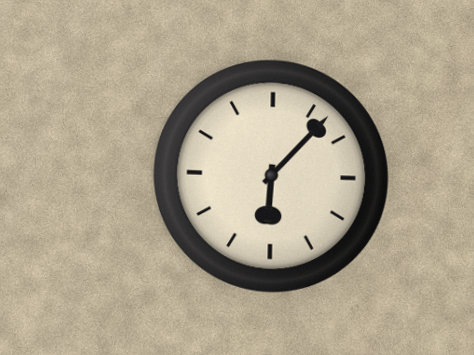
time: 6:07
